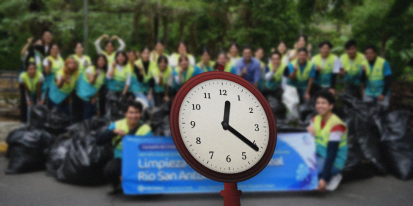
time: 12:21
